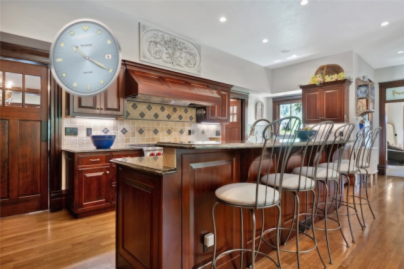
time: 10:20
